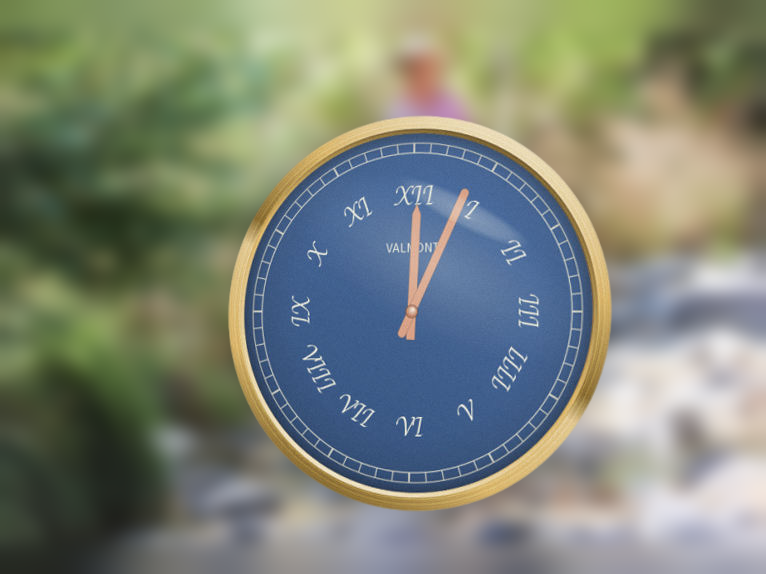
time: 12:04
